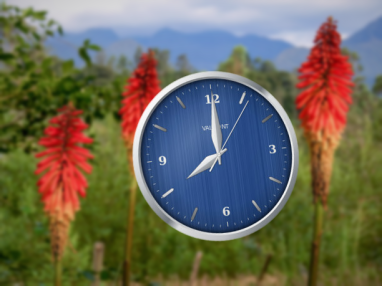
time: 8:00:06
